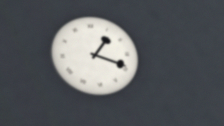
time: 1:19
